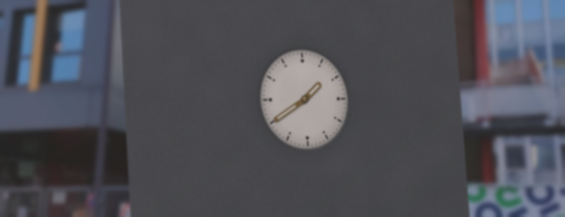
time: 1:40
